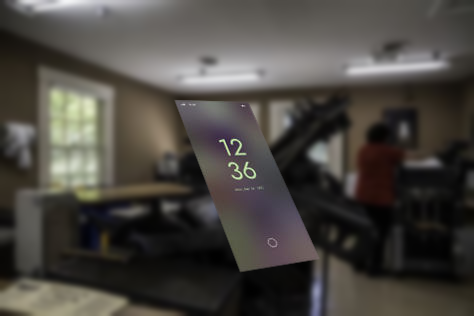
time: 12:36
